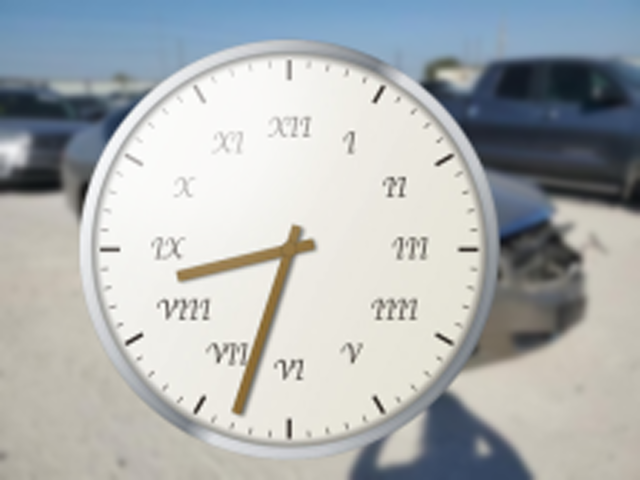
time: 8:33
